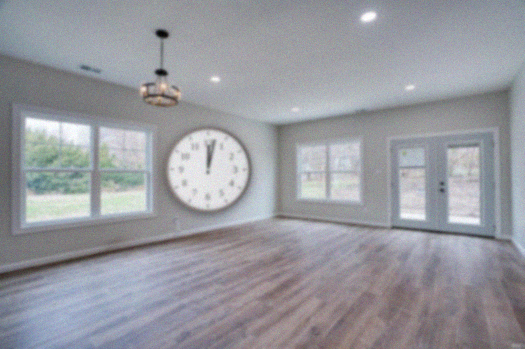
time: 12:02
